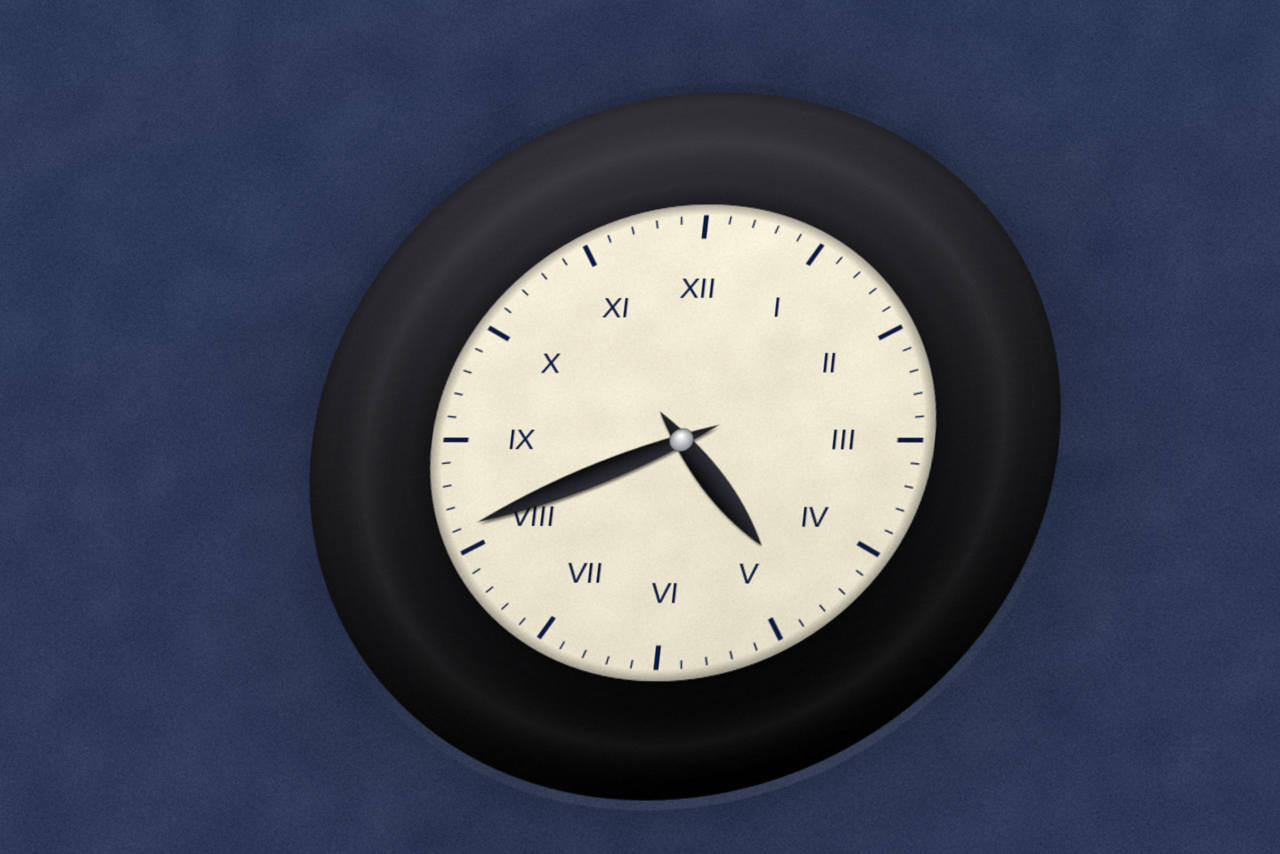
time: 4:41
